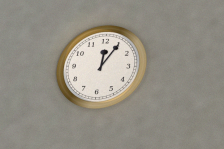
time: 12:05
